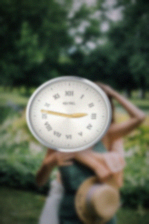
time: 2:47
